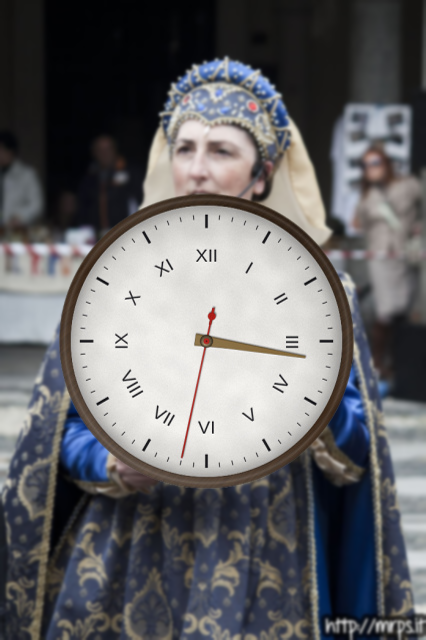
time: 3:16:32
